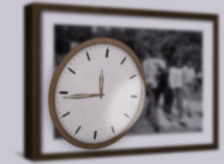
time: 11:44
